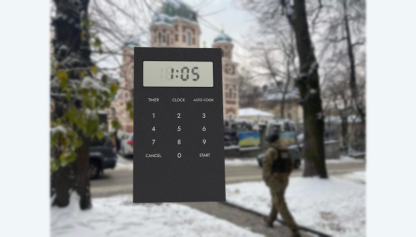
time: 1:05
